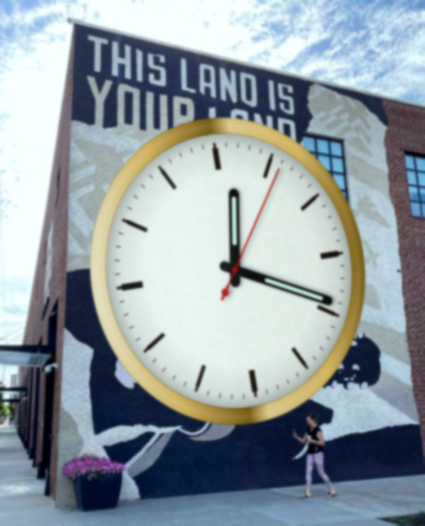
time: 12:19:06
